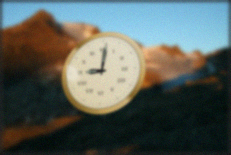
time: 9:01
